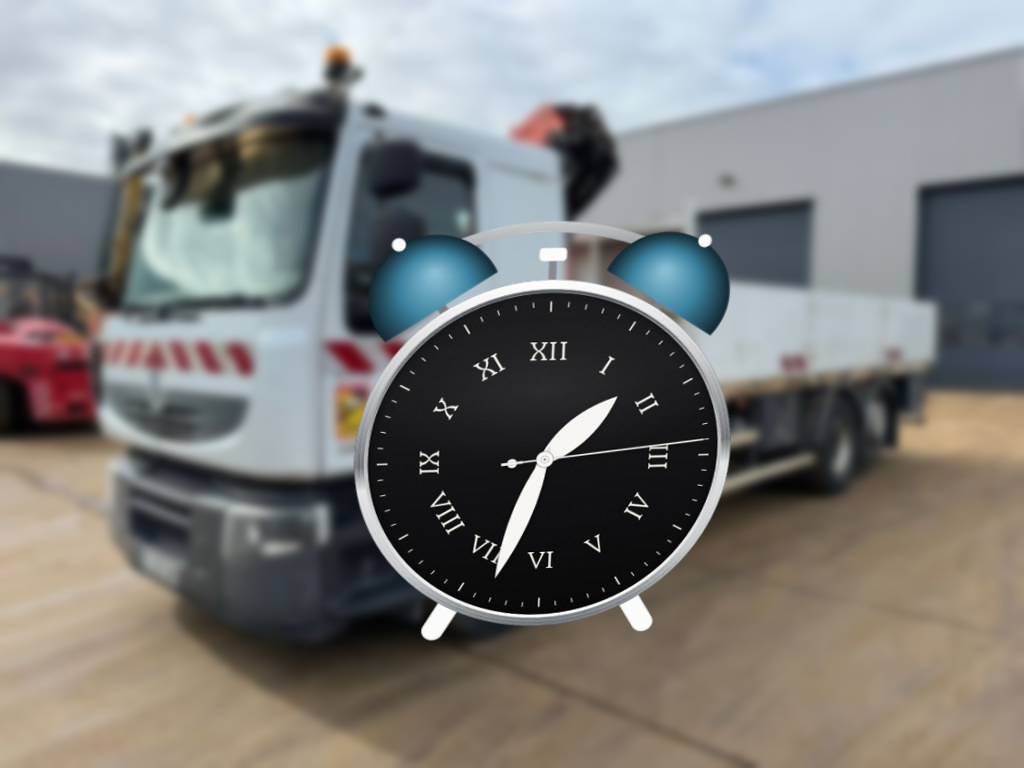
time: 1:33:14
